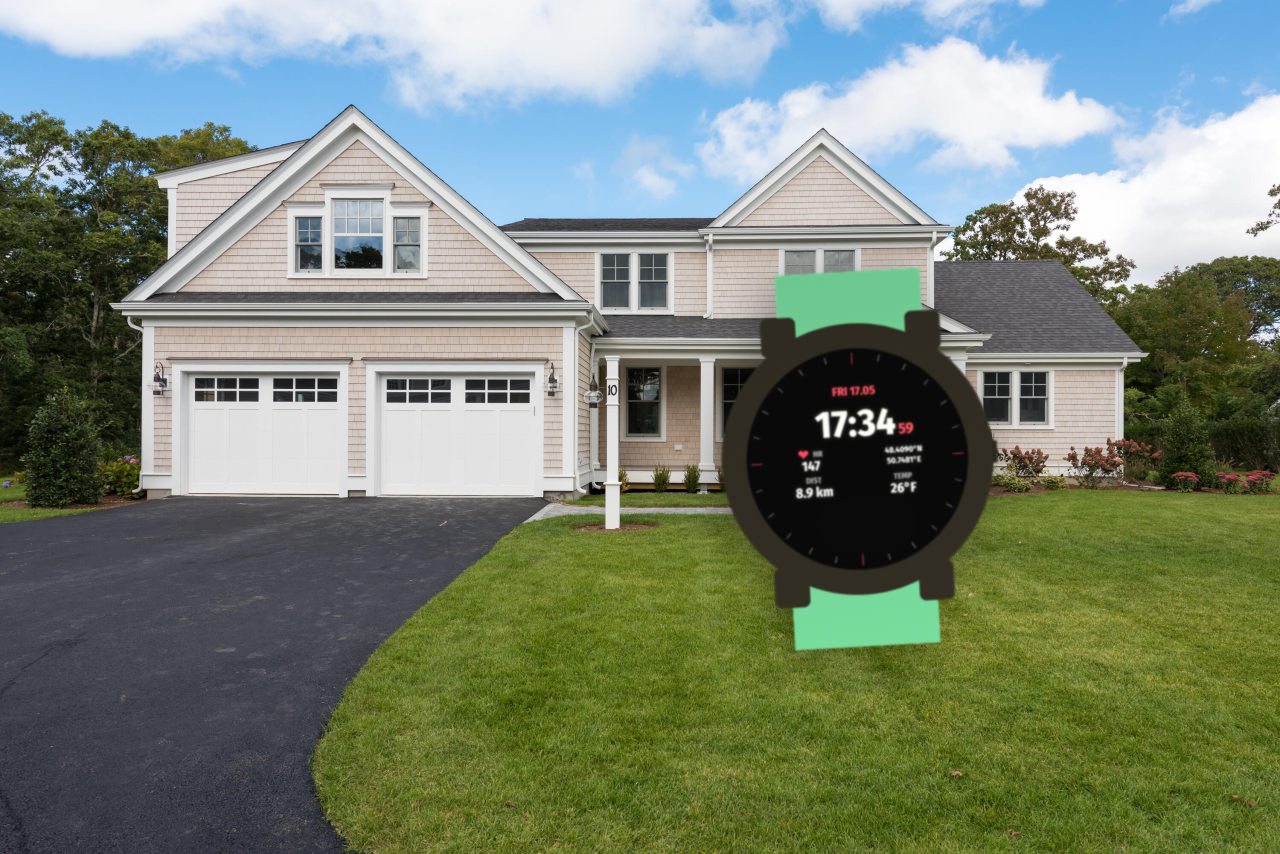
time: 17:34:59
